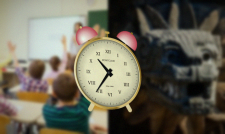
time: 10:36
